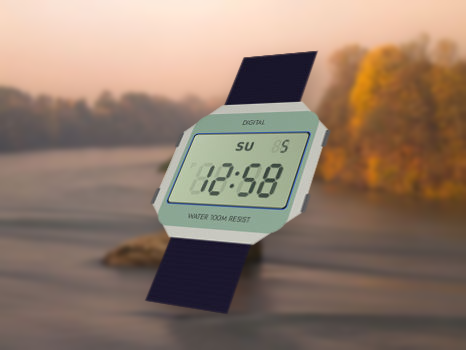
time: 12:58
